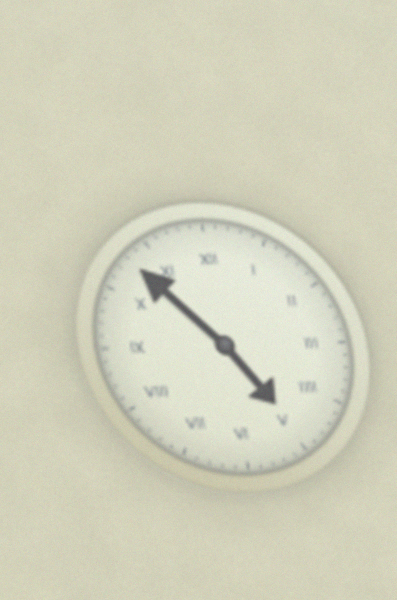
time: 4:53
